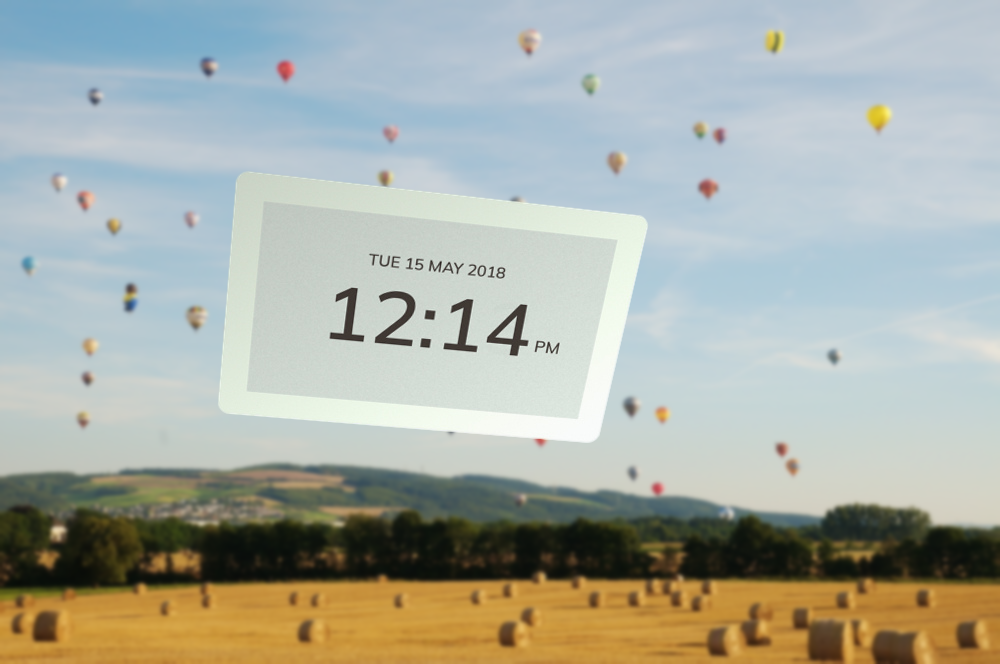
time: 12:14
